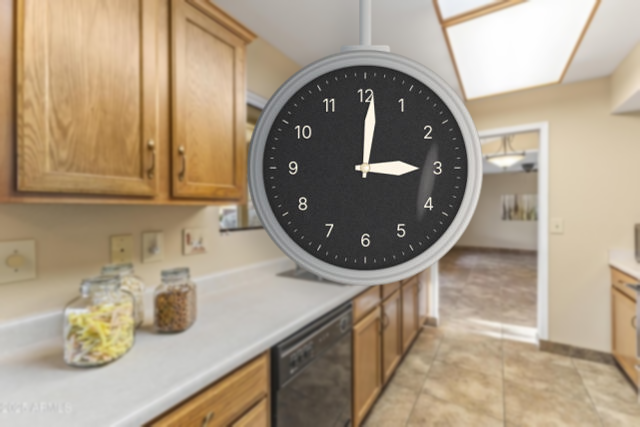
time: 3:01
